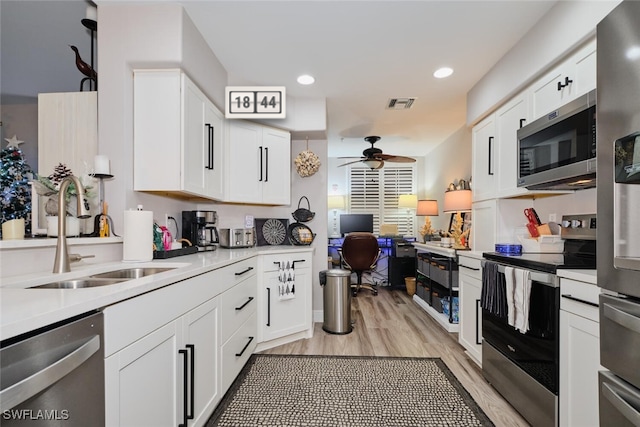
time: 18:44
